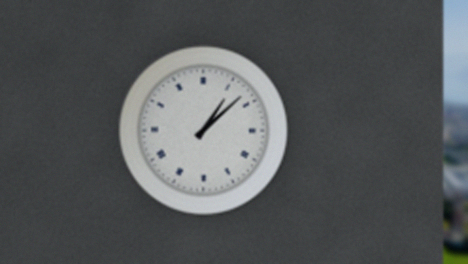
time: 1:08
